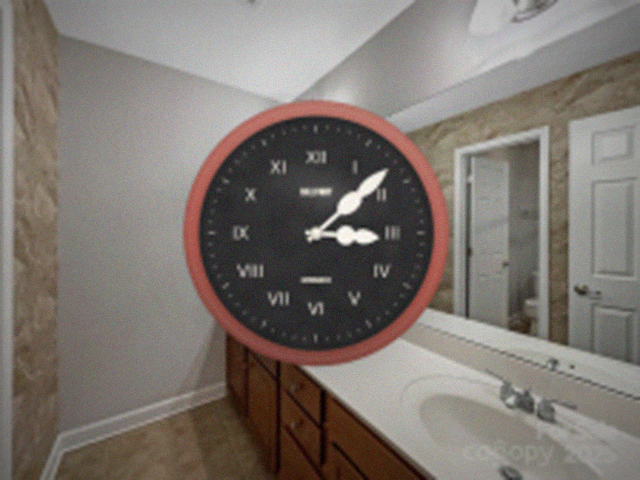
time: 3:08
